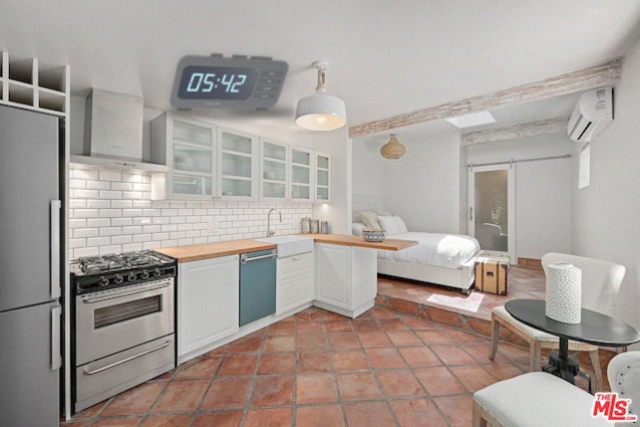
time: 5:42
